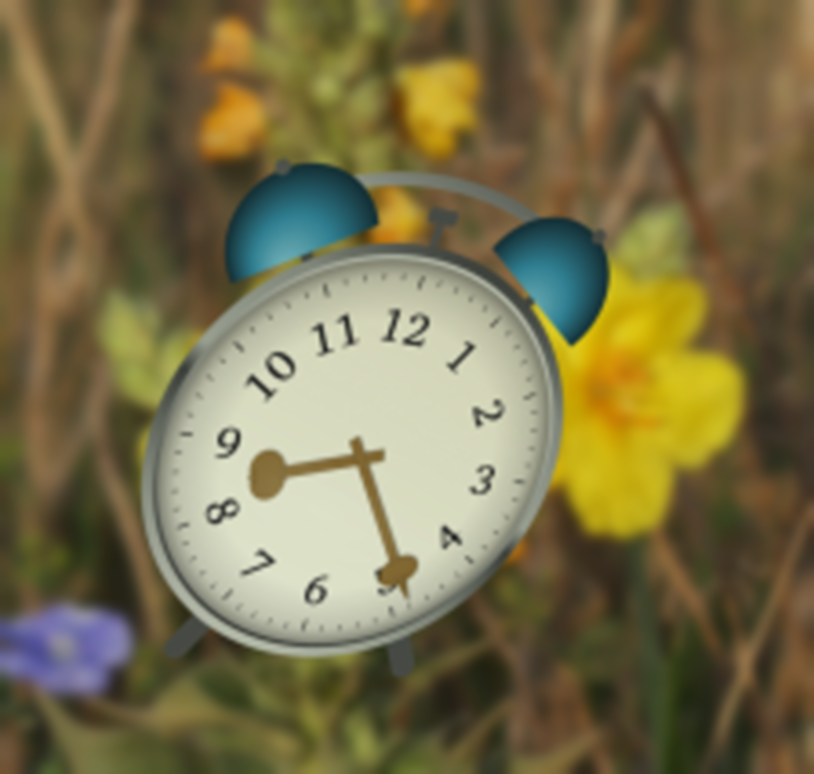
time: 8:24
